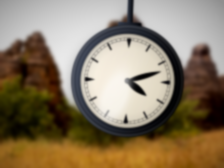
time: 4:12
